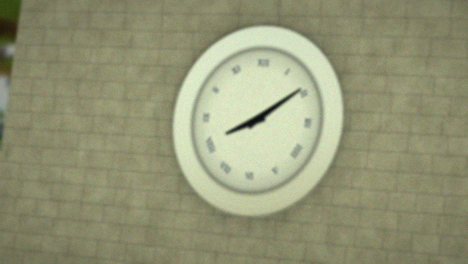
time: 8:09
